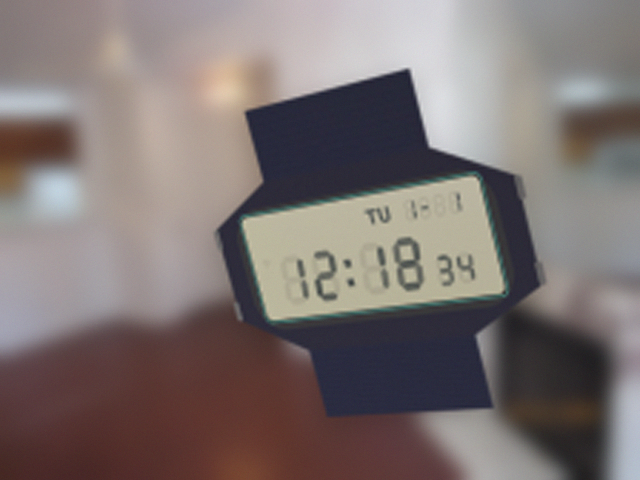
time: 12:18:34
